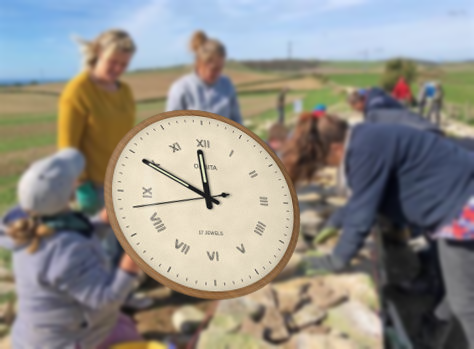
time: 11:49:43
